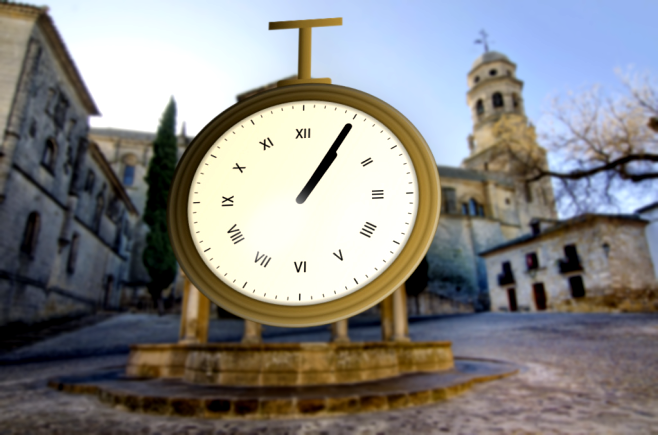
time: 1:05
